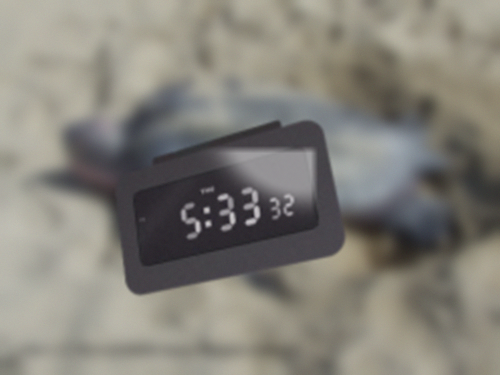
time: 5:33:32
